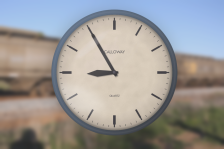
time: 8:55
